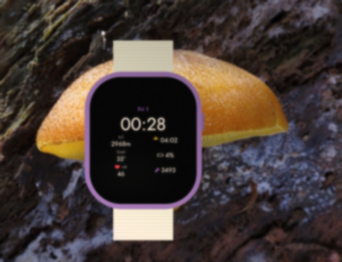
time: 0:28
